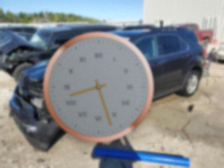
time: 8:27
